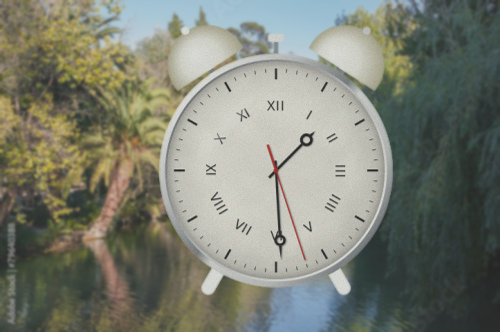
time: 1:29:27
